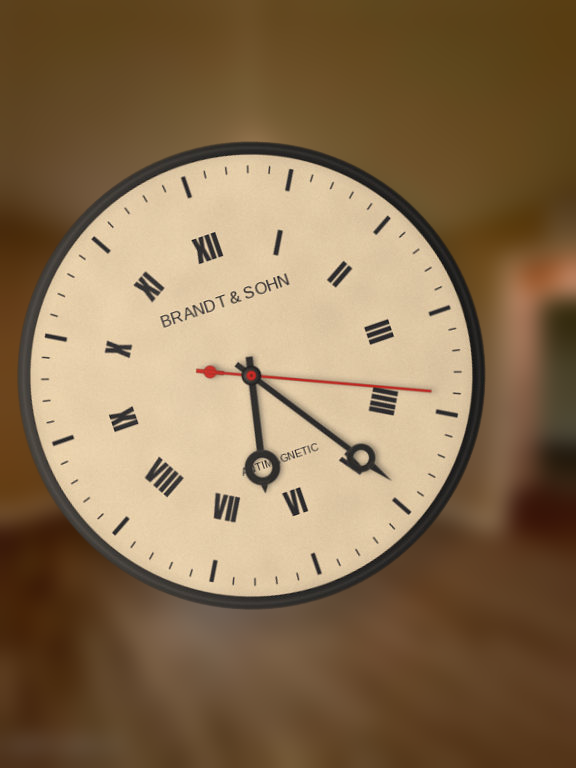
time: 6:24:19
